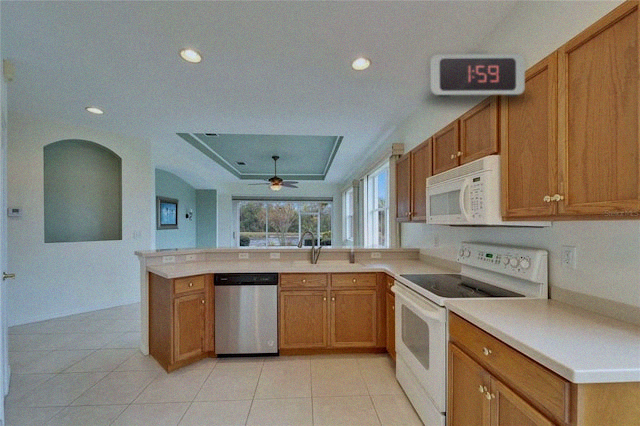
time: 1:59
